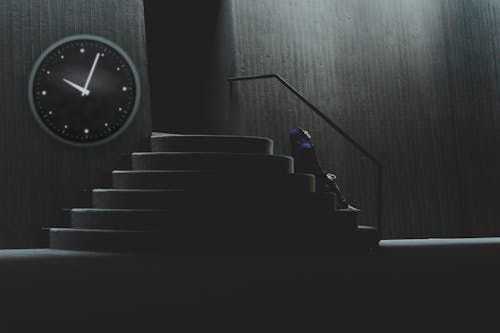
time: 10:04
